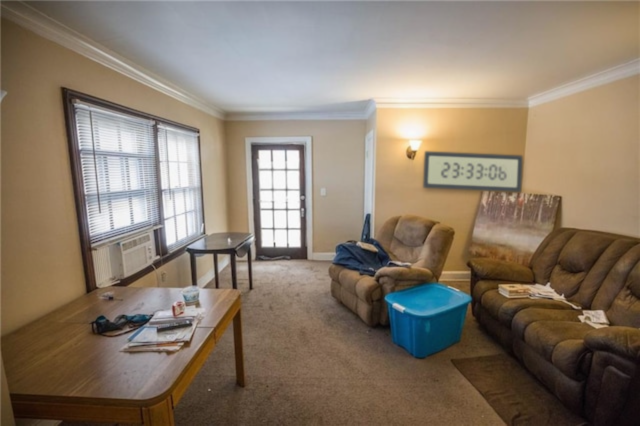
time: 23:33:06
